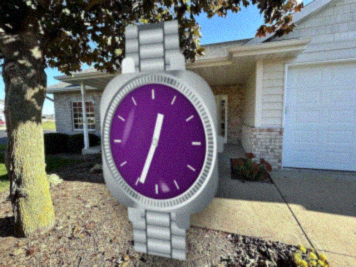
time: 12:34
